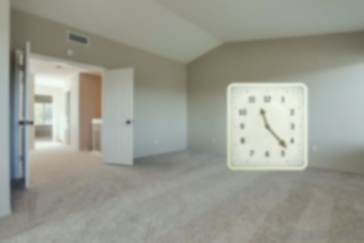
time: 11:23
